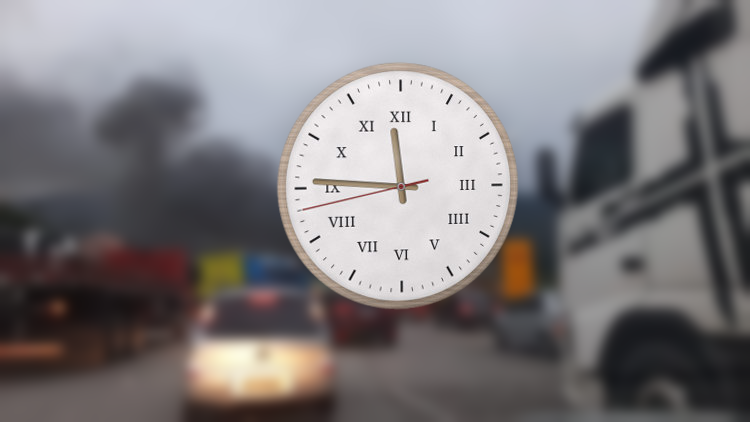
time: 11:45:43
